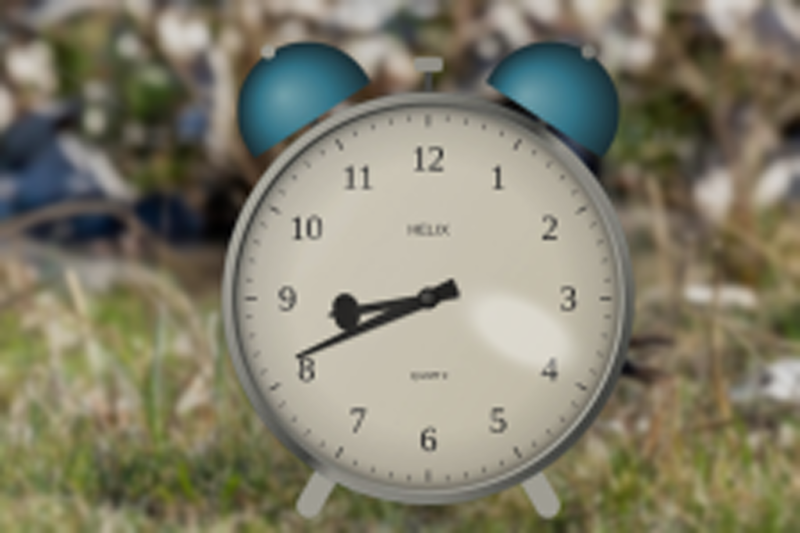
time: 8:41
